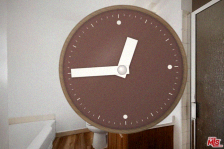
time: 12:45
